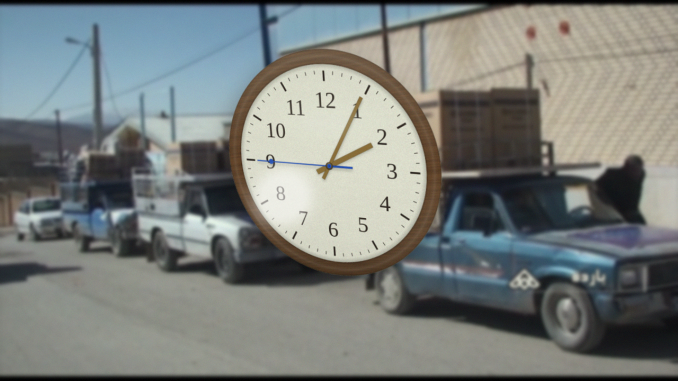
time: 2:04:45
